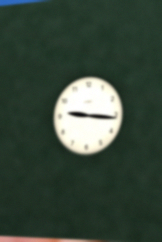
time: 9:16
